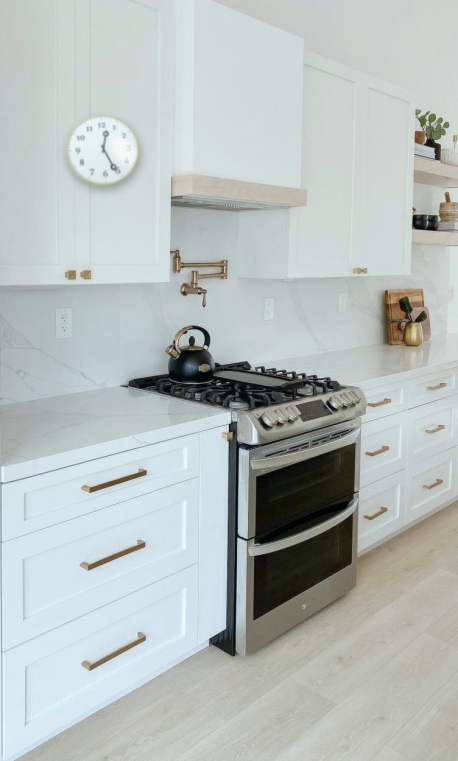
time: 12:26
